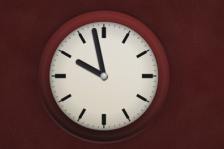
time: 9:58
